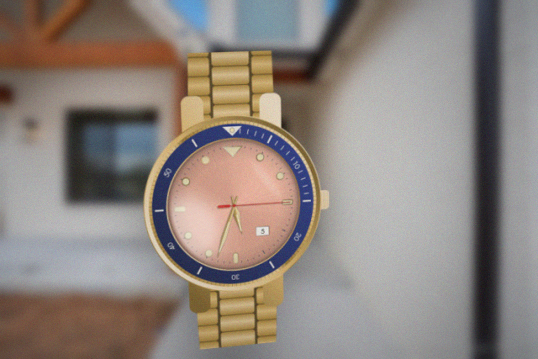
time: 5:33:15
